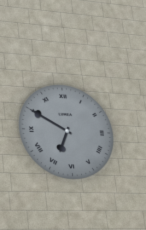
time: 6:50
